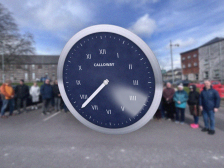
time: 7:38
